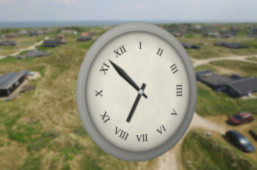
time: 7:57
